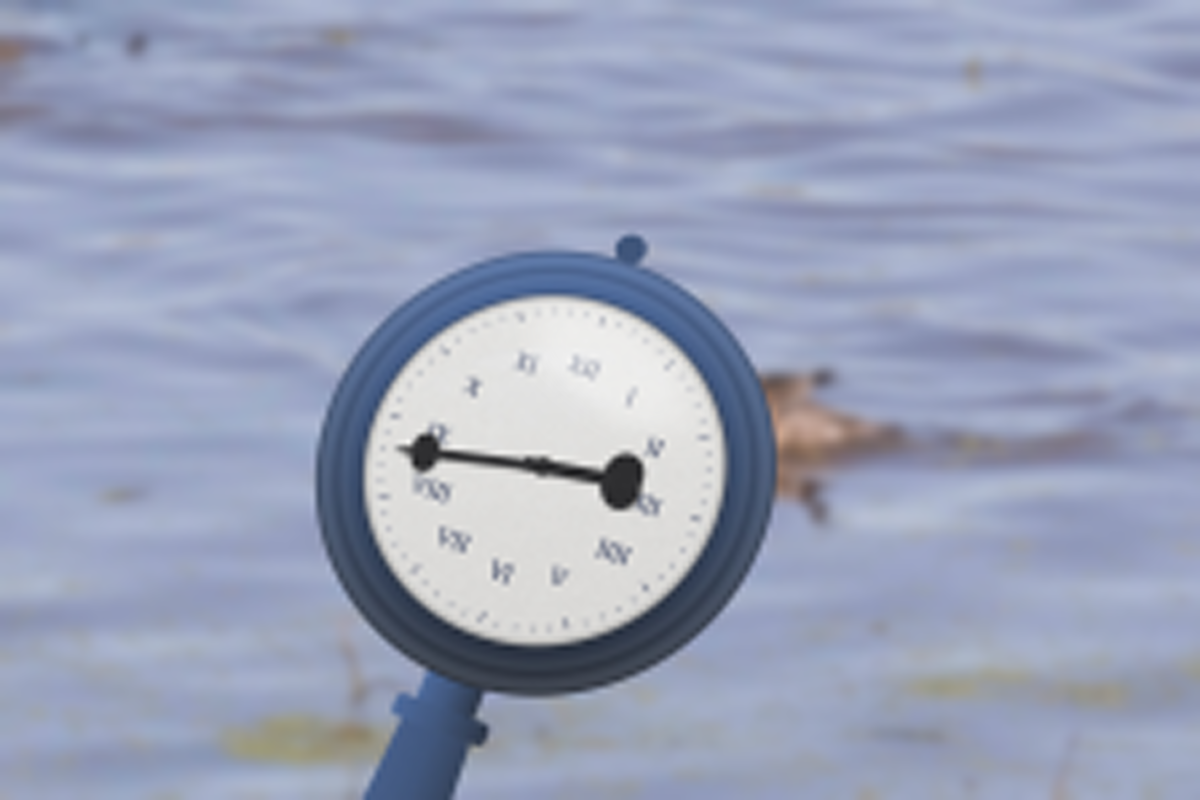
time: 2:43
